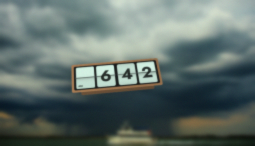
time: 6:42
